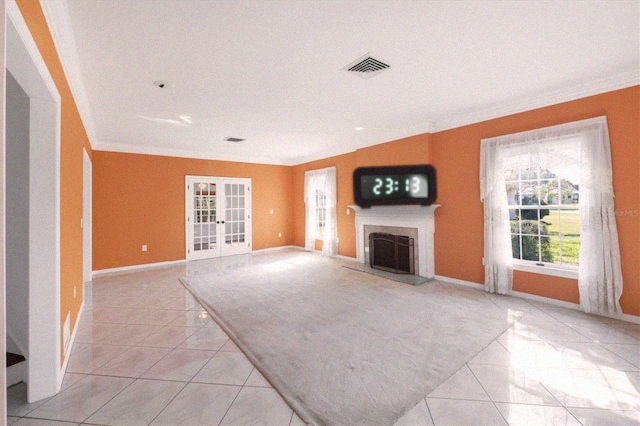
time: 23:13
